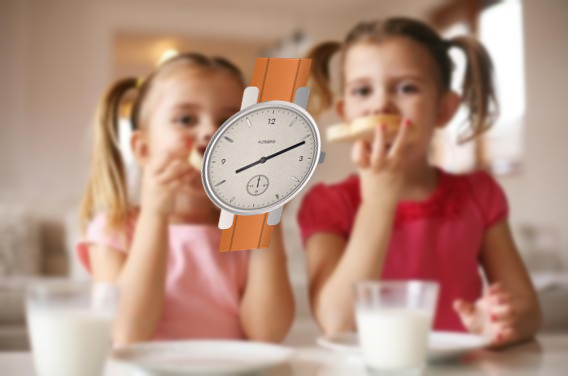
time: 8:11
